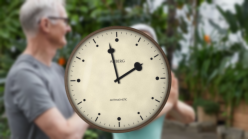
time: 1:58
